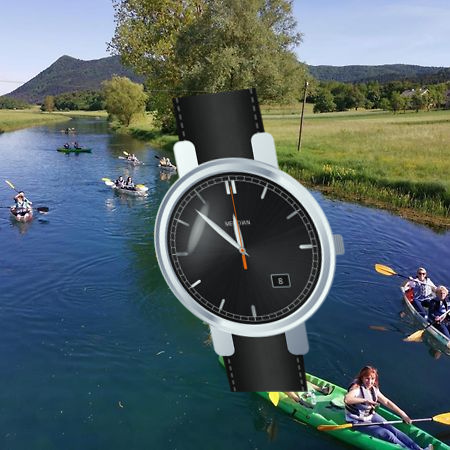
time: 11:53:00
